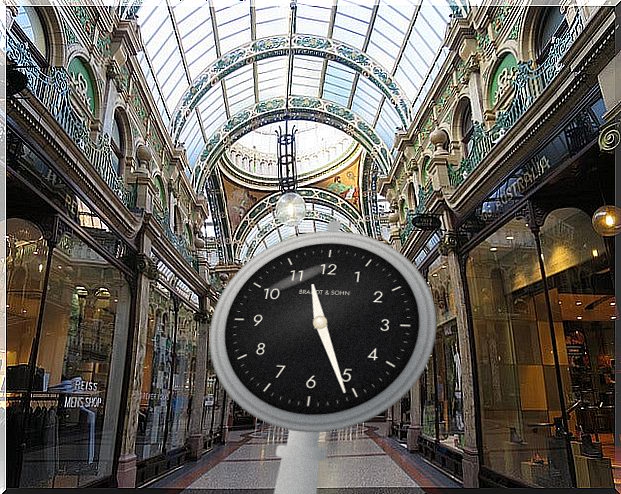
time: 11:26
